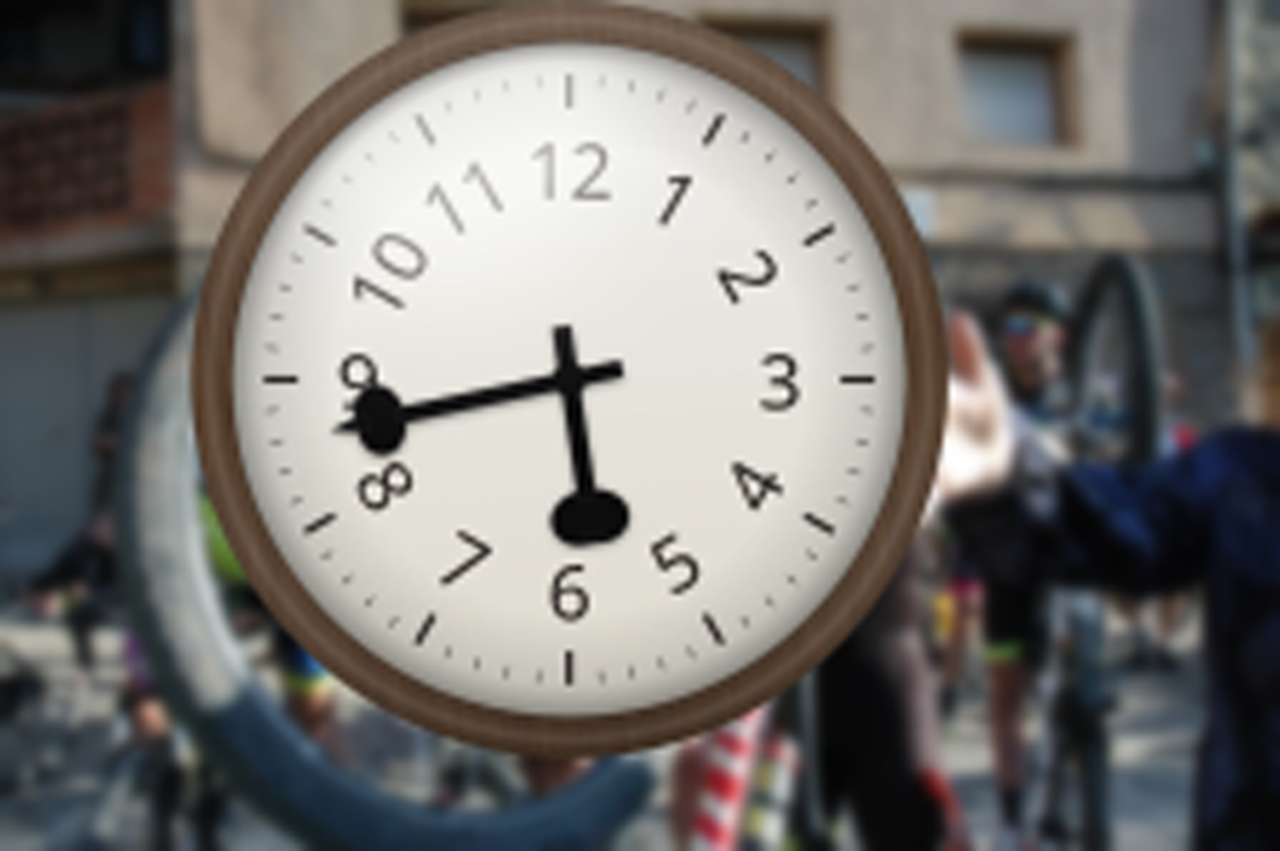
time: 5:43
